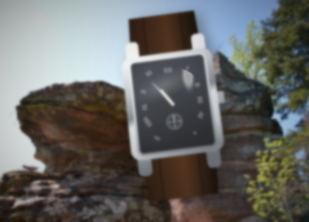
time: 10:54
